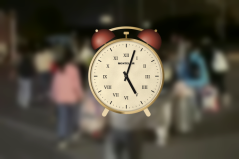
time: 5:03
